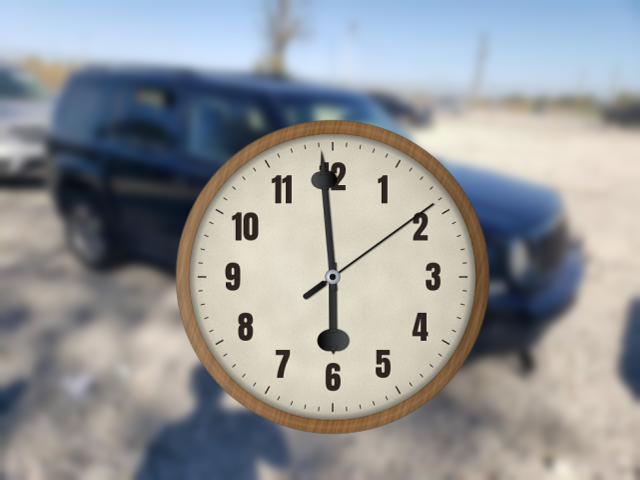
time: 5:59:09
